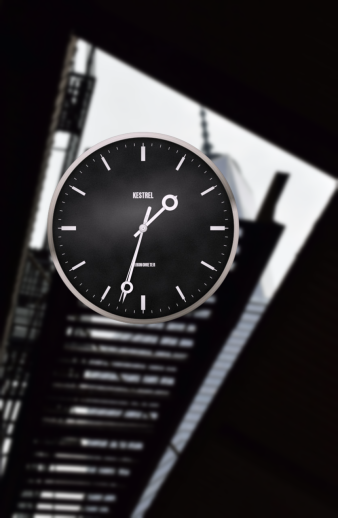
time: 1:32:33
